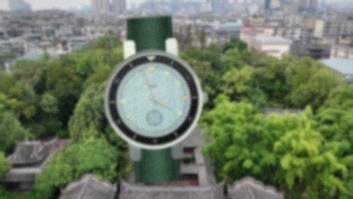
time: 3:57
